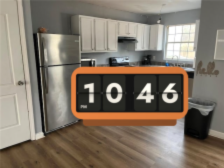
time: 10:46
